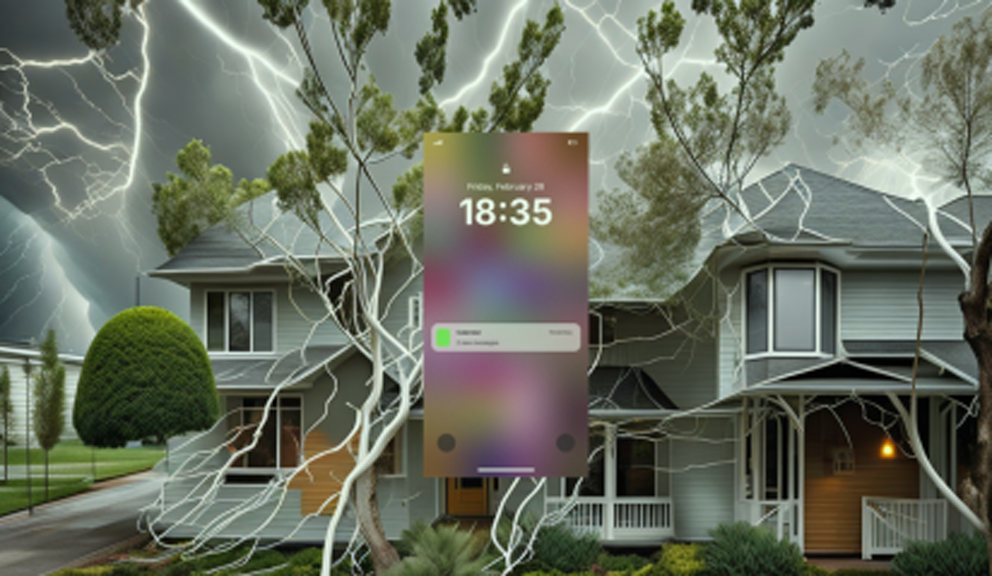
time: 18:35
